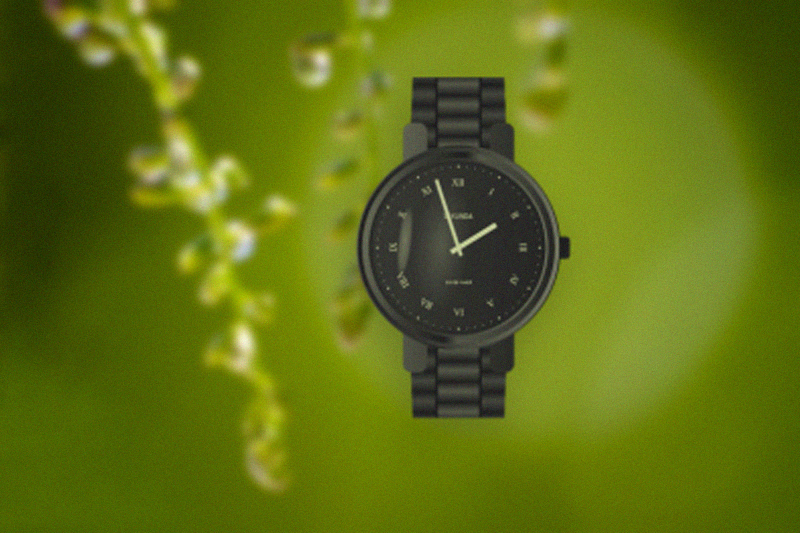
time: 1:57
